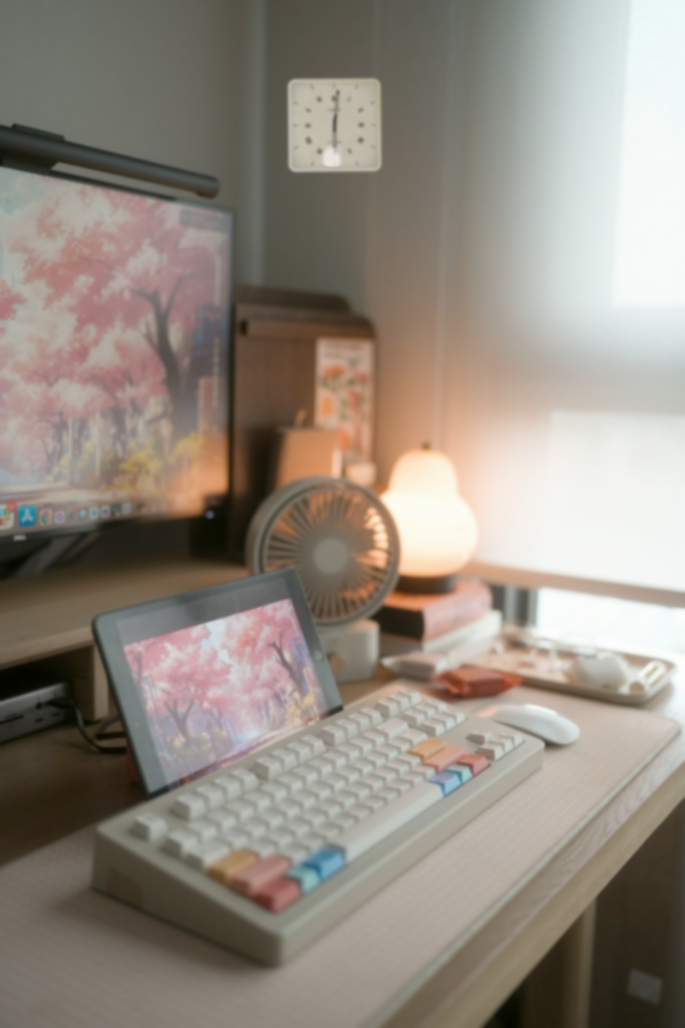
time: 6:01
